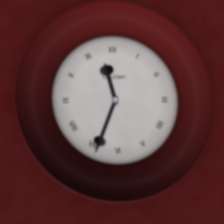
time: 11:34
